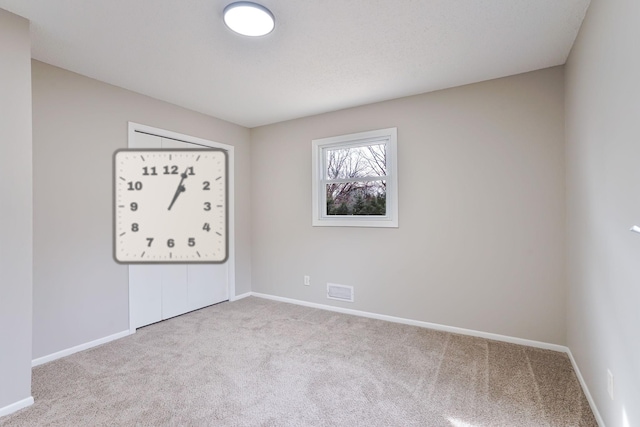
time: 1:04
